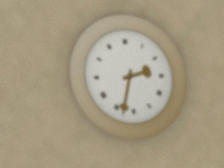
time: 2:33
